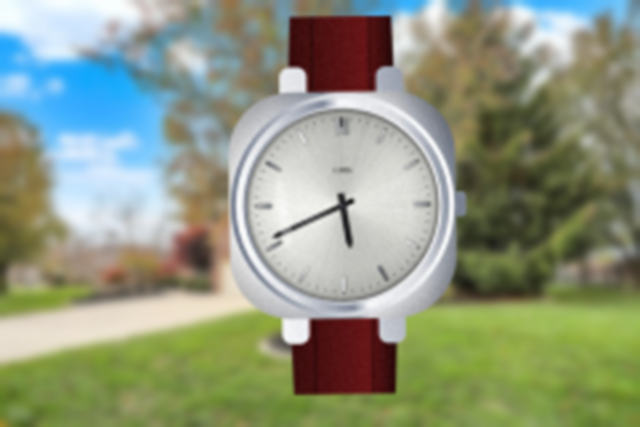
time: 5:41
